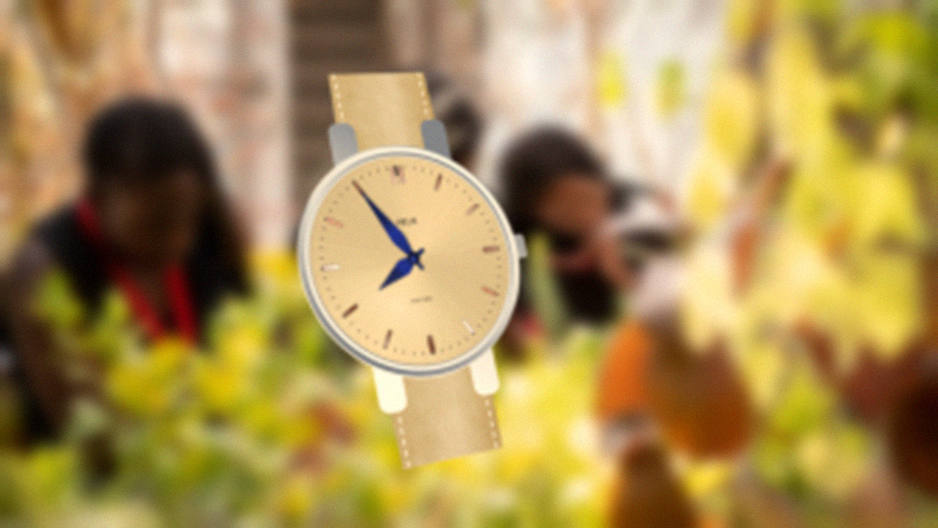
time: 7:55
